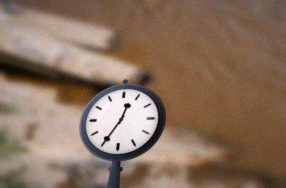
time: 12:35
